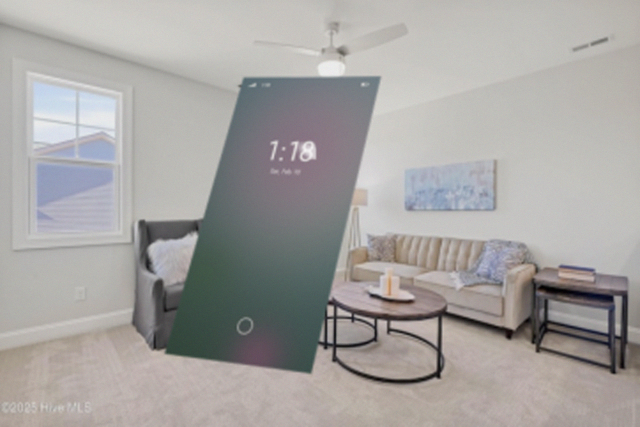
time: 1:18
